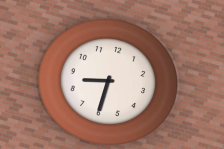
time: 8:30
